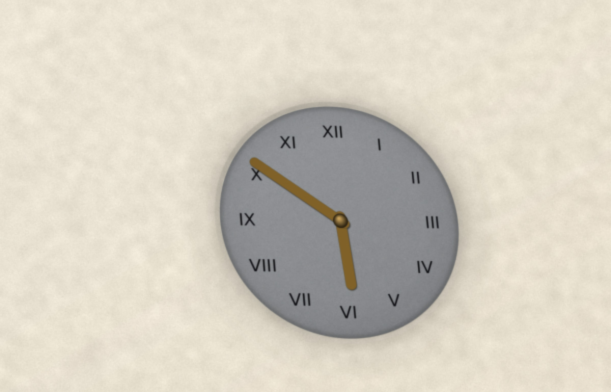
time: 5:51
